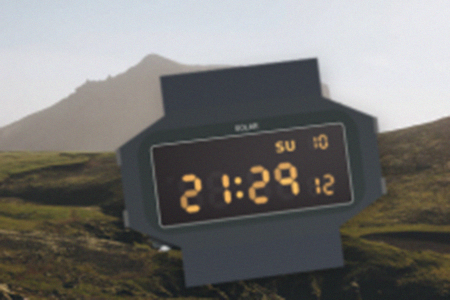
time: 21:29:12
